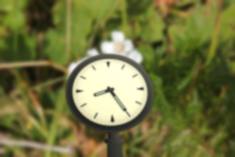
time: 8:25
